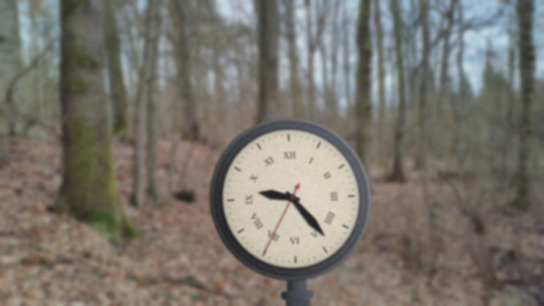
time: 9:23:35
